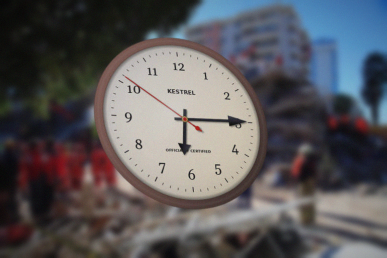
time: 6:14:51
